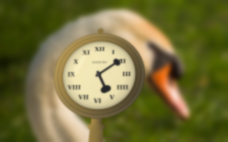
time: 5:09
